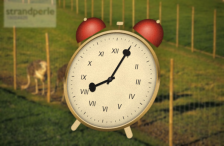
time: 8:04
